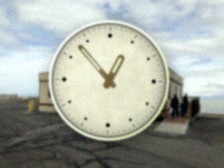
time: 12:53
